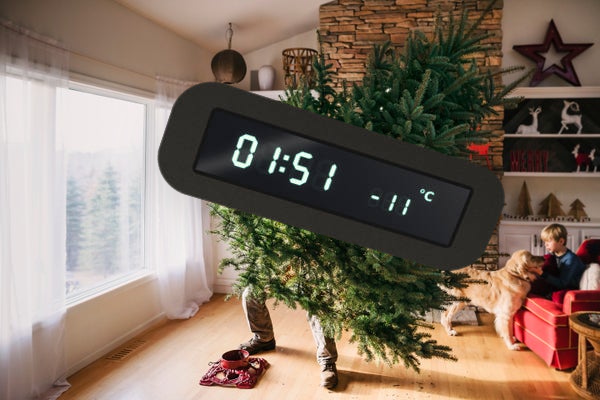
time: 1:51
